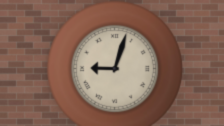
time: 9:03
